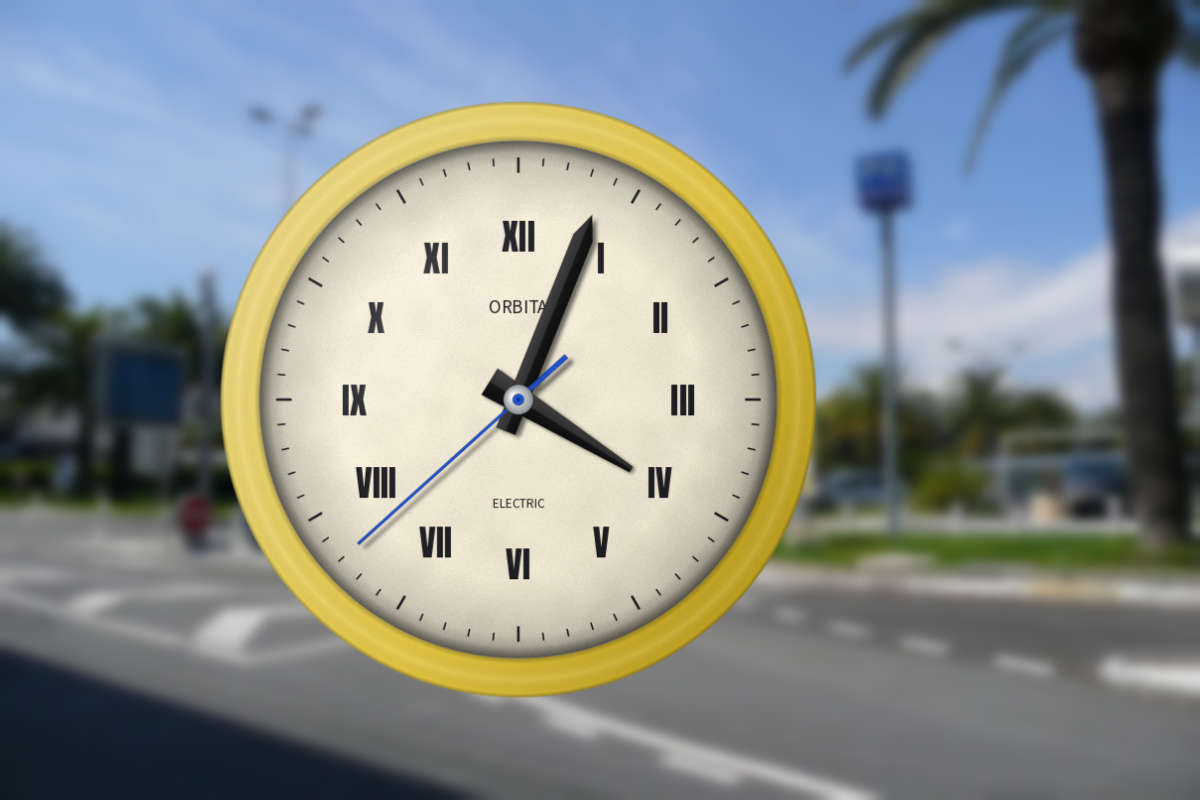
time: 4:03:38
